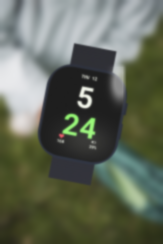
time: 5:24
